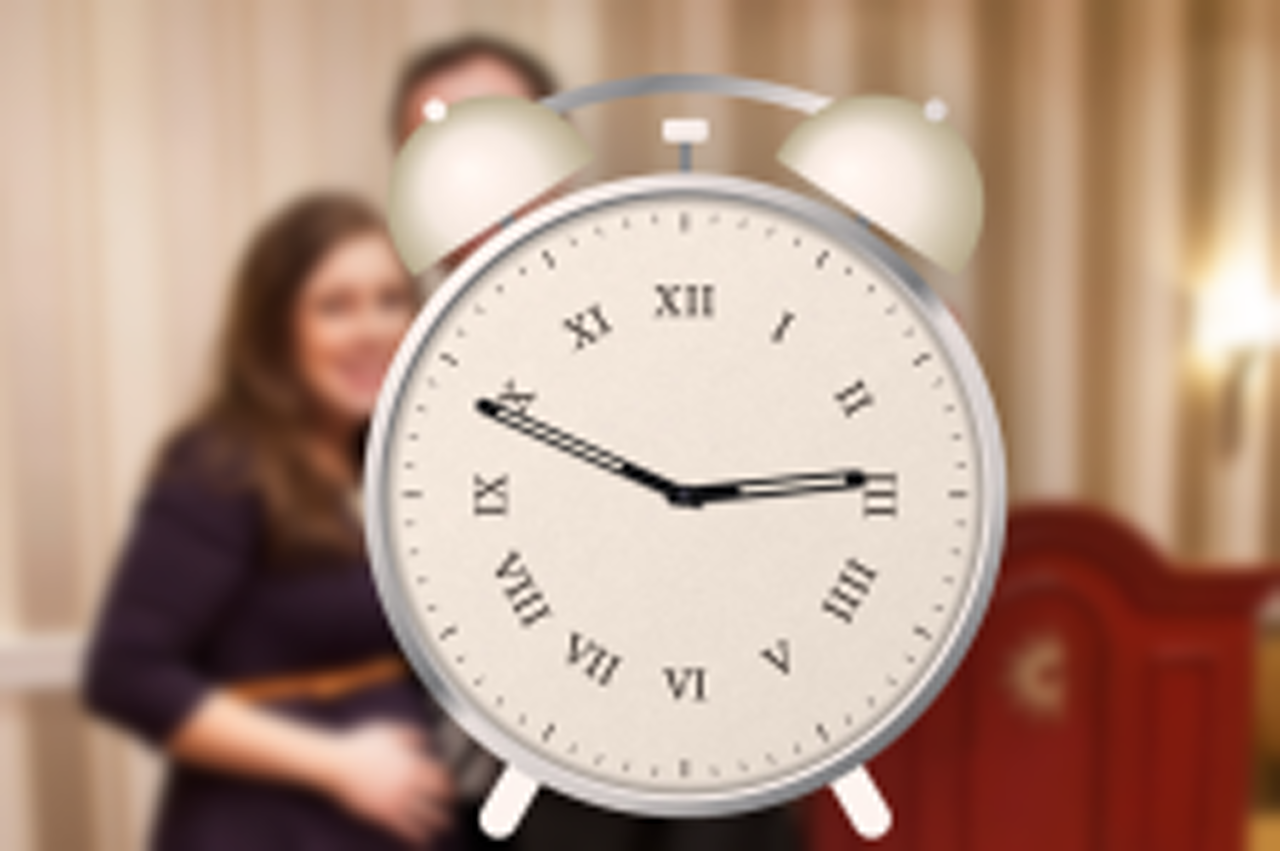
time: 2:49
